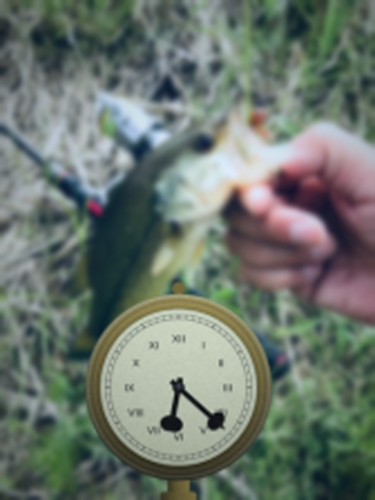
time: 6:22
